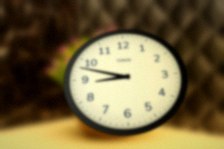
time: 8:48
